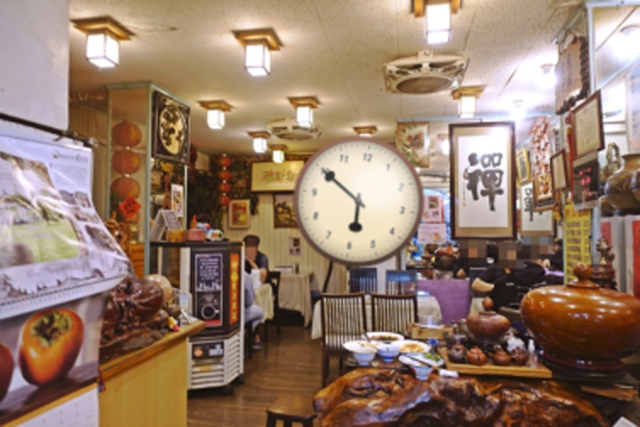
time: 5:50
